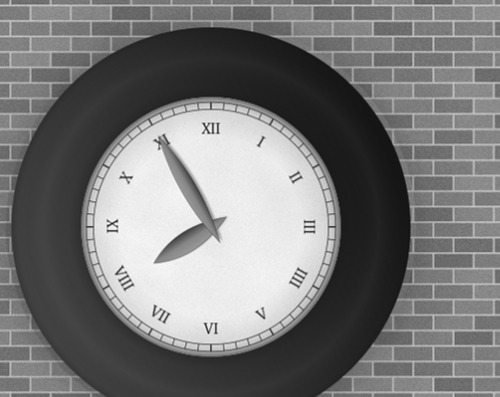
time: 7:55
